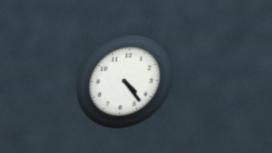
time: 4:23
